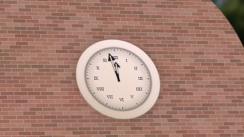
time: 11:58
